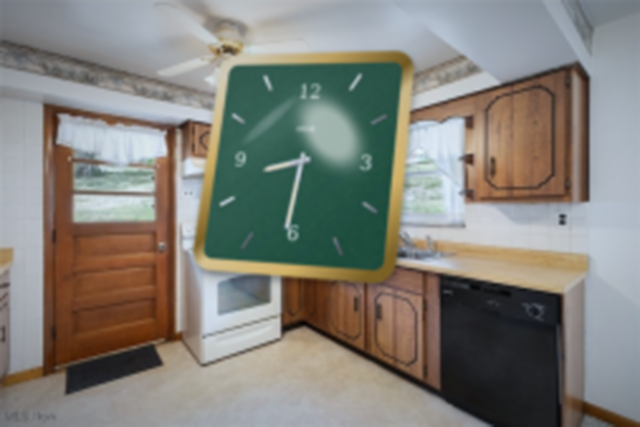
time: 8:31
